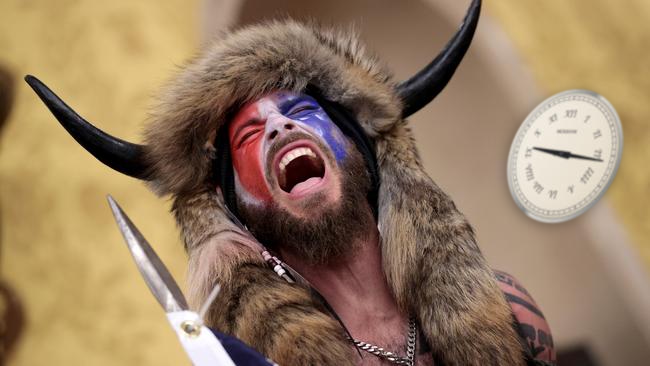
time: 9:16
